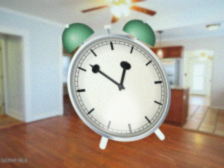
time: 12:52
